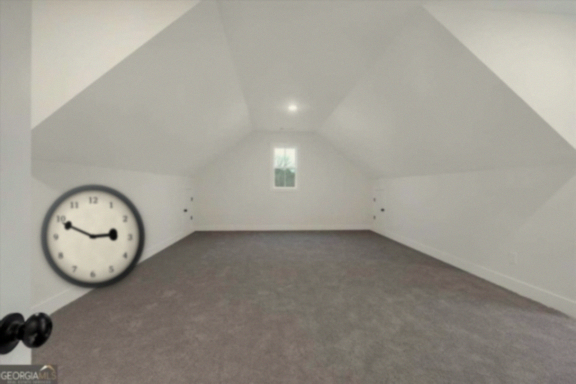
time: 2:49
